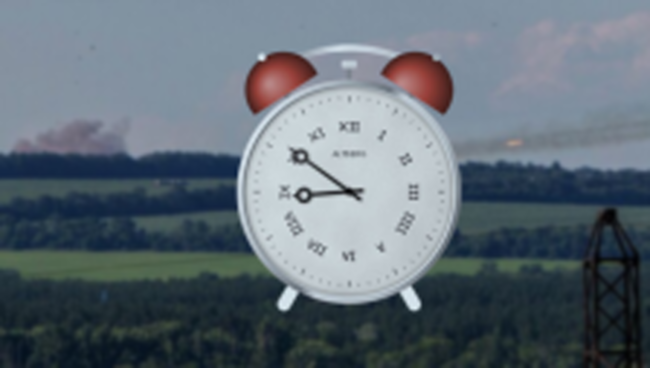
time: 8:51
